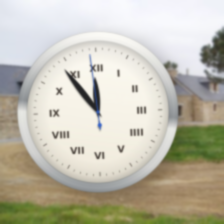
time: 11:53:59
